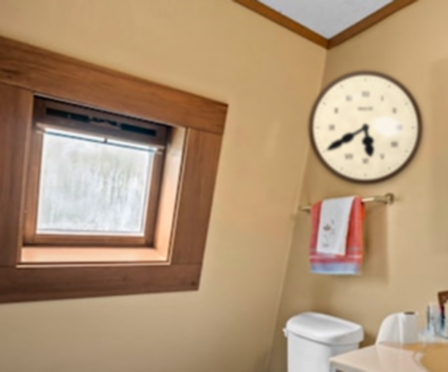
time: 5:40
